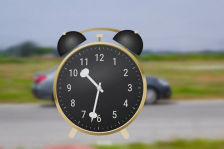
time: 10:32
